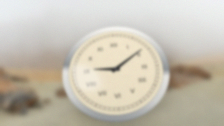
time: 9:09
